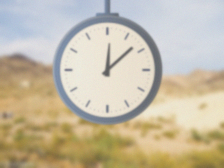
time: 12:08
